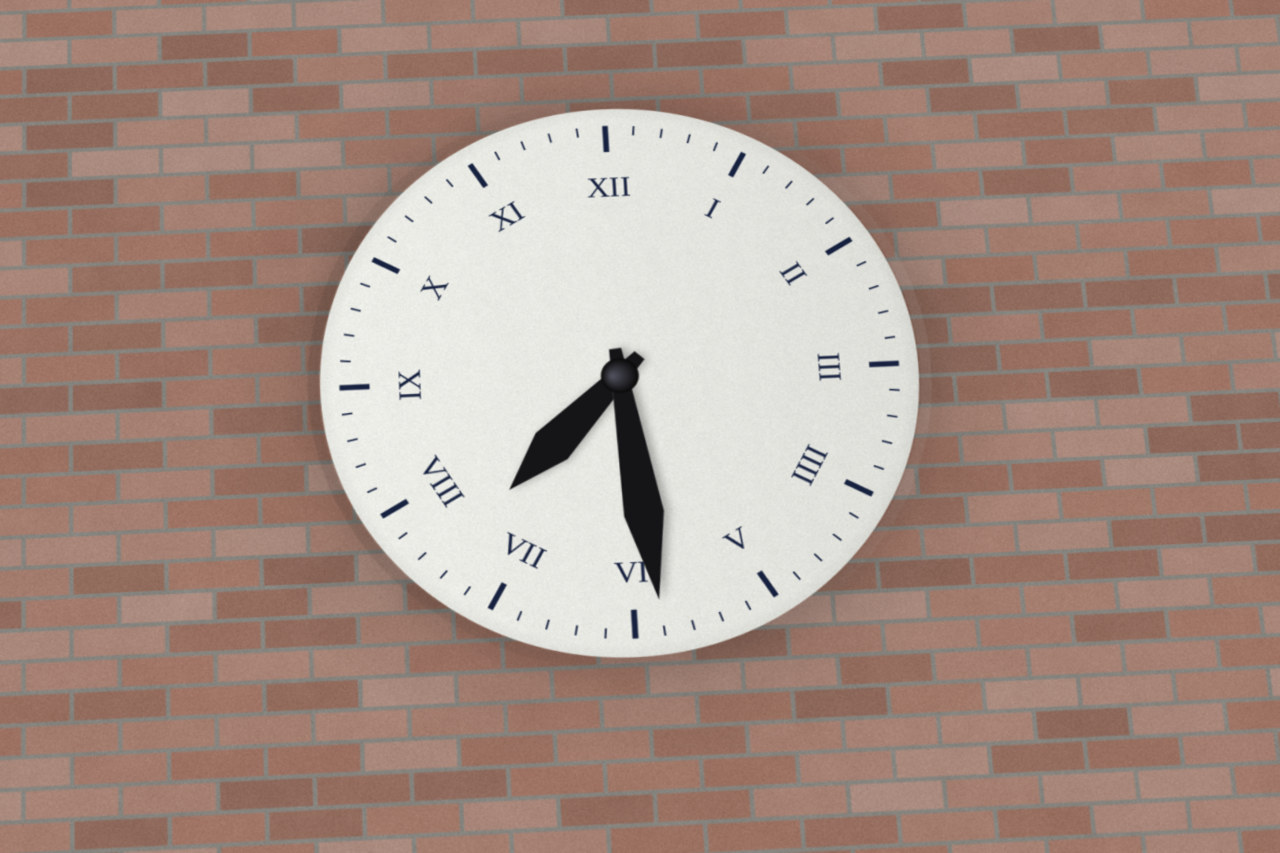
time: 7:29
